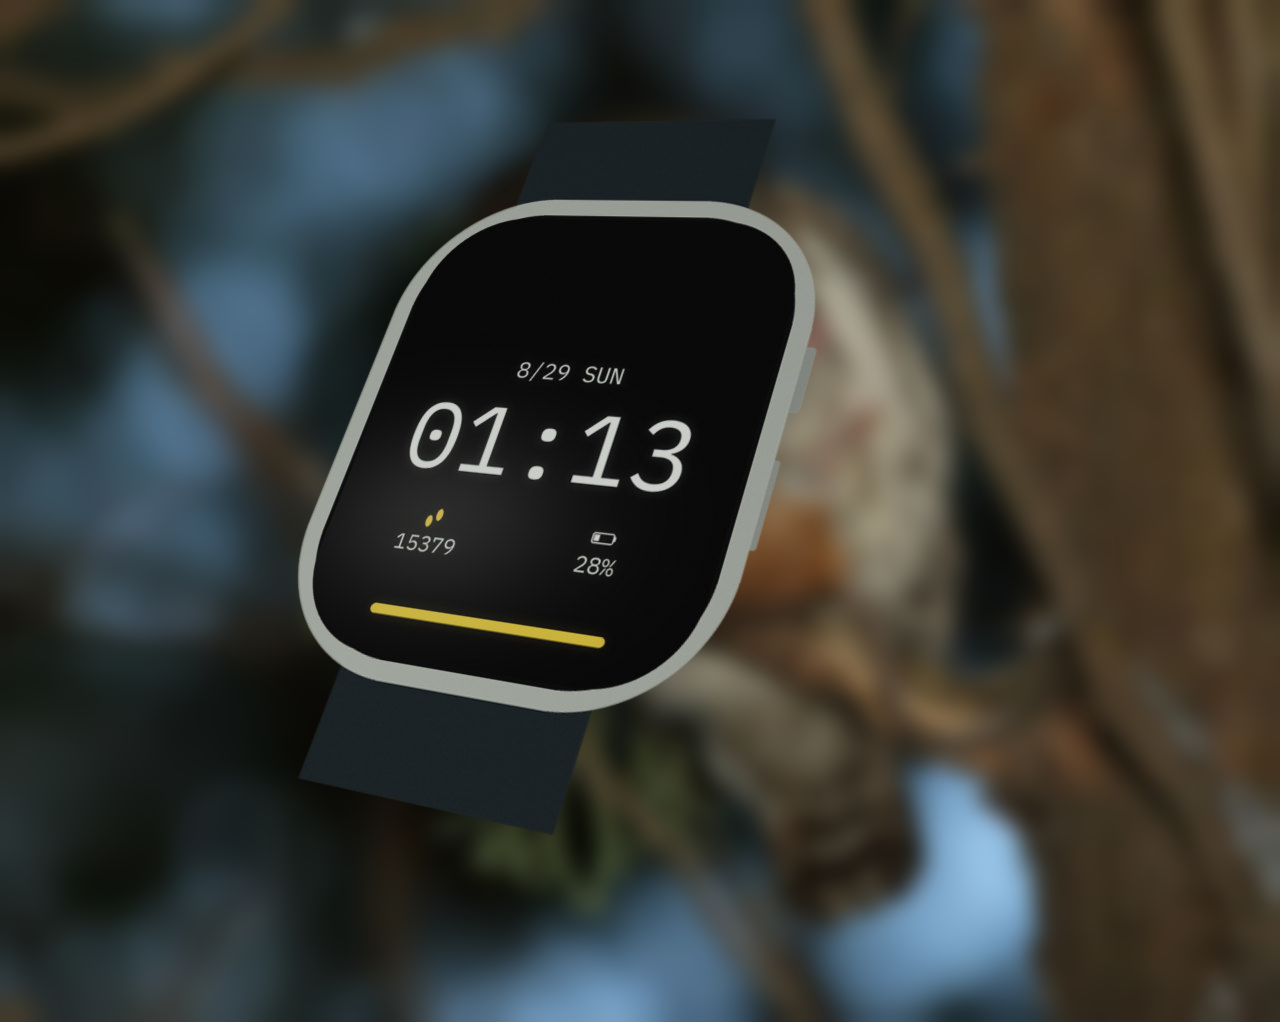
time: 1:13
